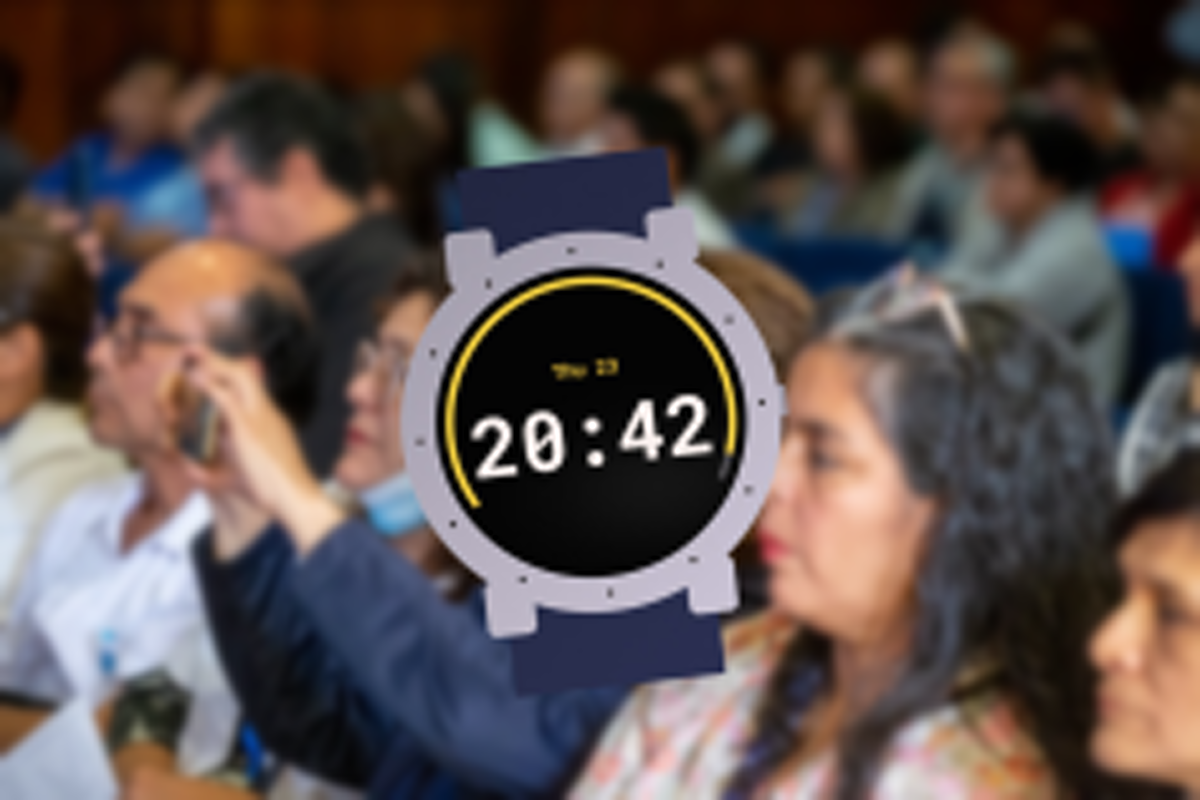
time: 20:42
